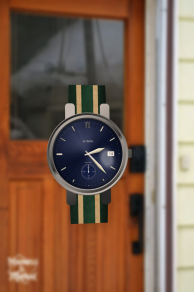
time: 2:23
